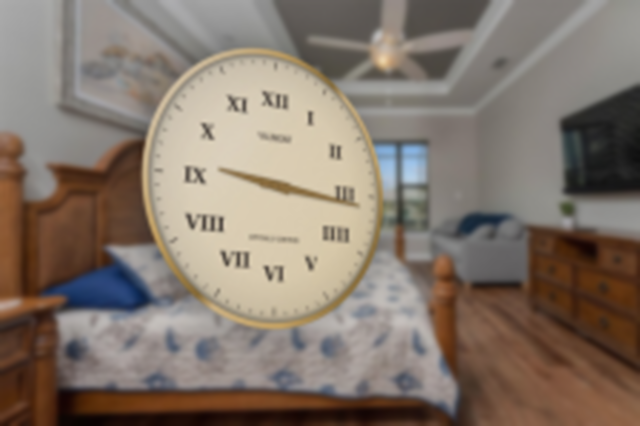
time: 9:16
